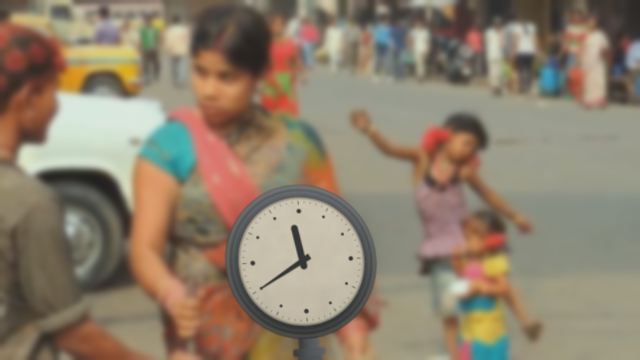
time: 11:40
